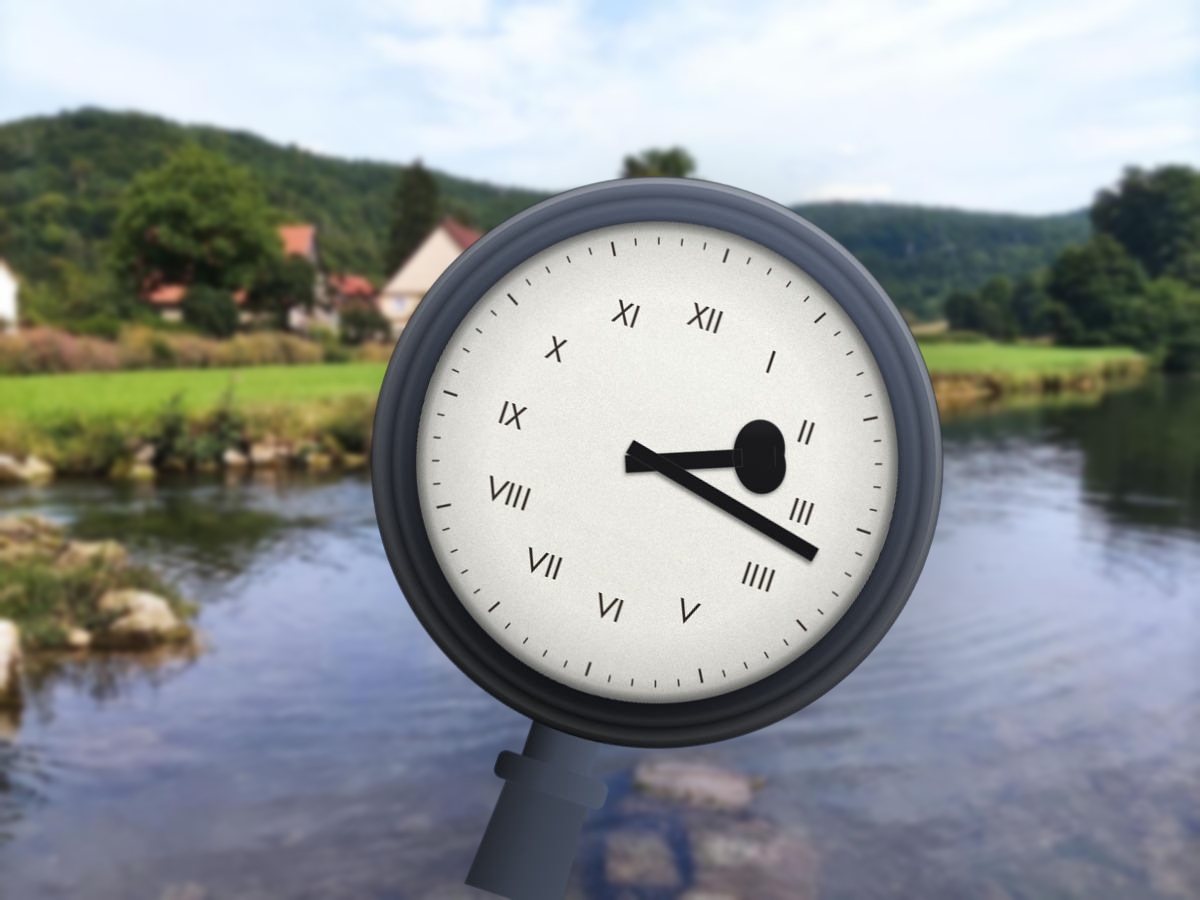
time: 2:17
